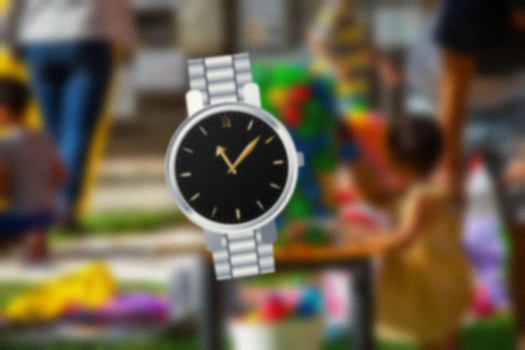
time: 11:08
